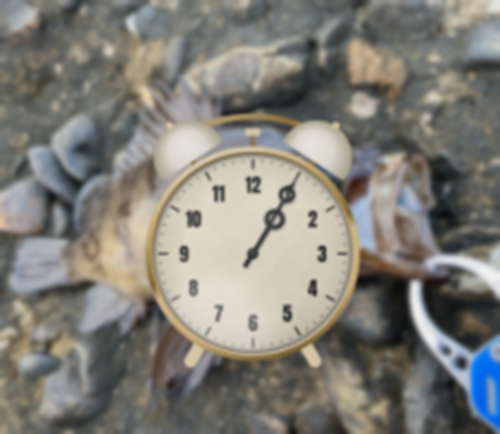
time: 1:05
